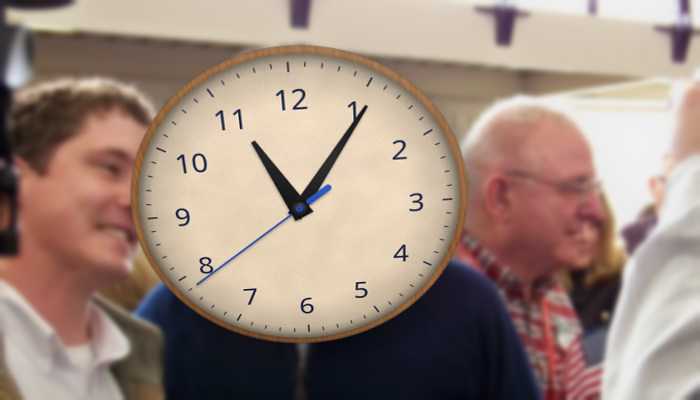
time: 11:05:39
